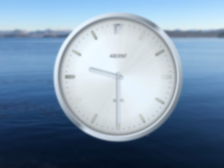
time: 9:30
